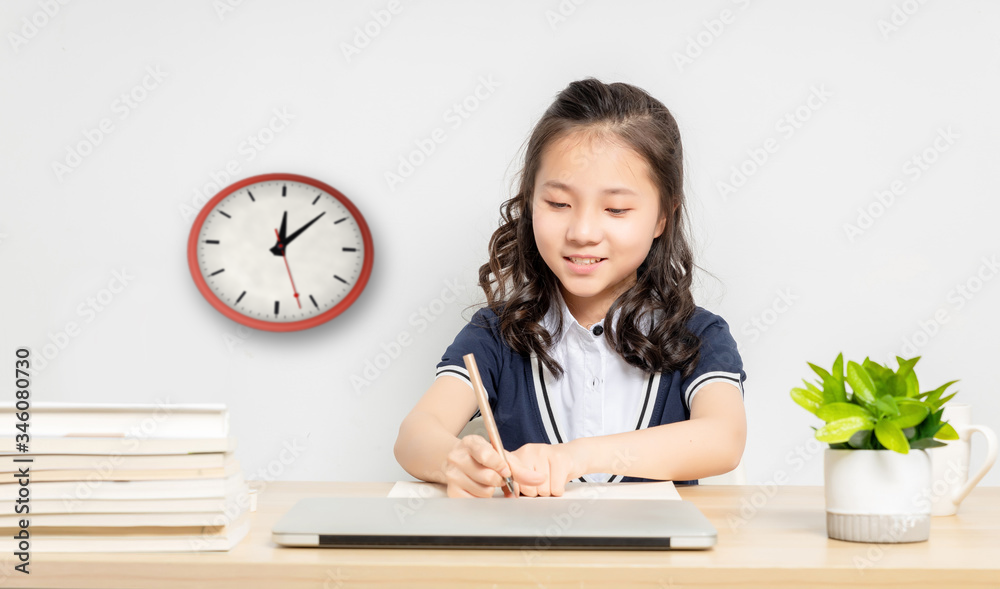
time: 12:07:27
